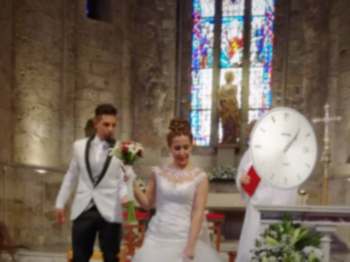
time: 1:06
